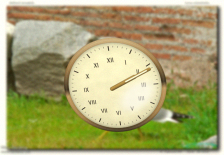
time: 2:11
